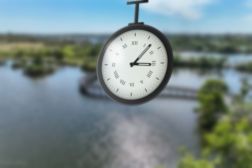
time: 3:07
